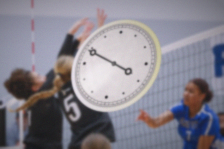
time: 3:49
